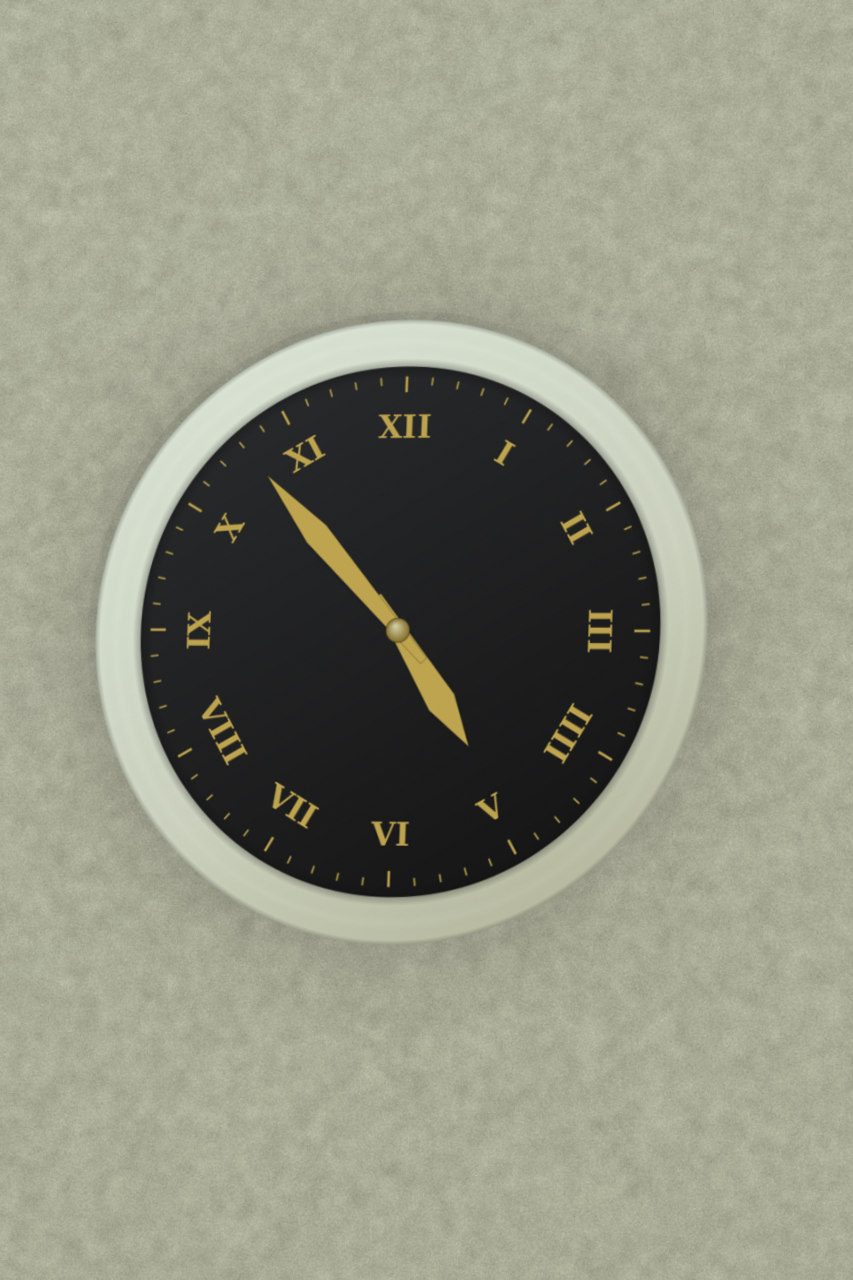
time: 4:53
